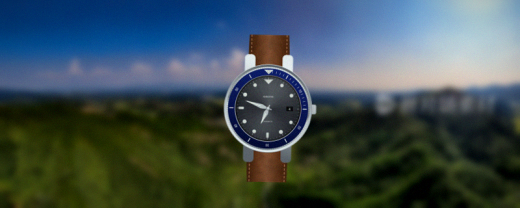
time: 6:48
